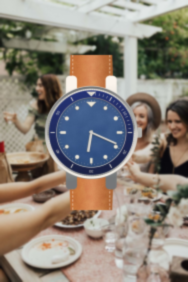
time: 6:19
